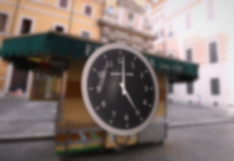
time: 5:01
